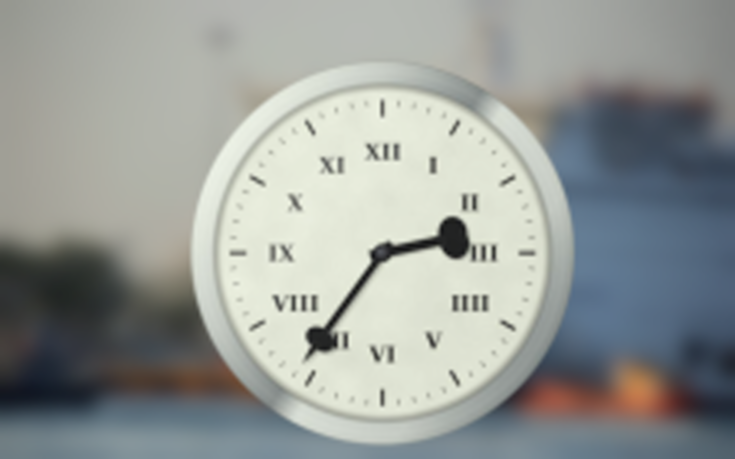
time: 2:36
